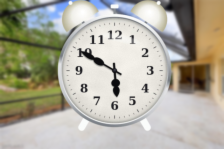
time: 5:50
